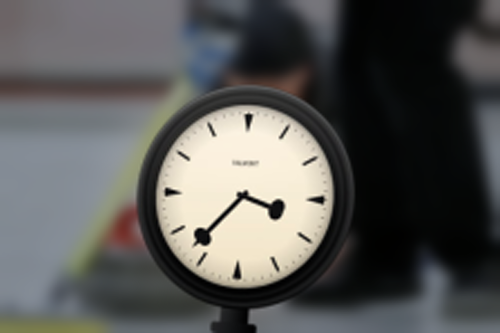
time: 3:37
